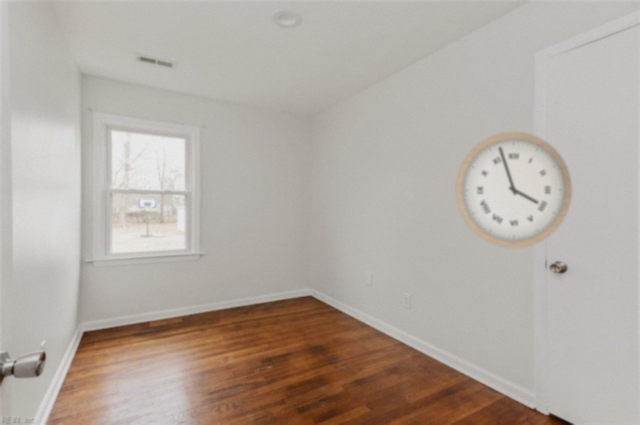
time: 3:57
